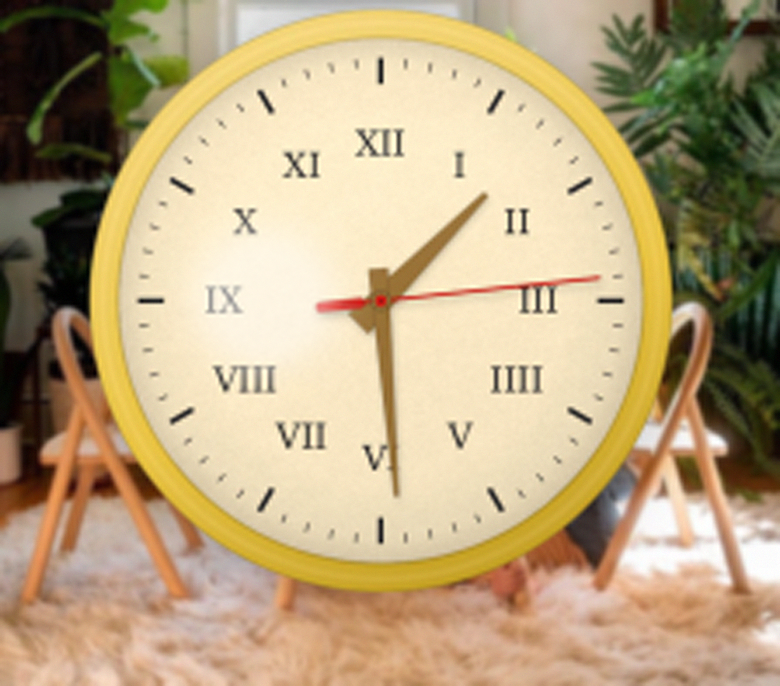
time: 1:29:14
